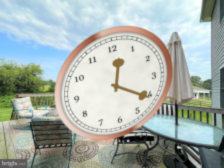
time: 12:21
